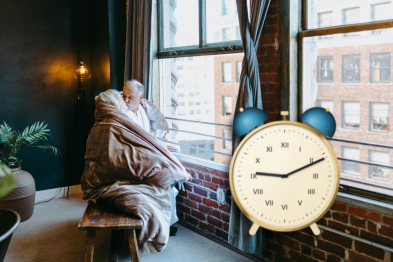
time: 9:11
